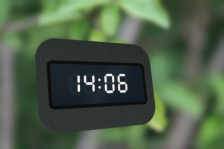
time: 14:06
